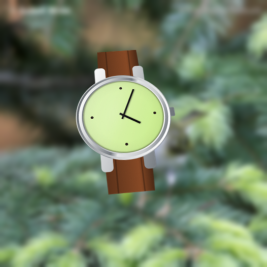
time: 4:04
